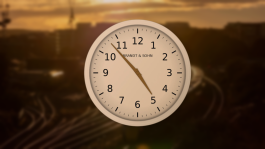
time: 4:53
